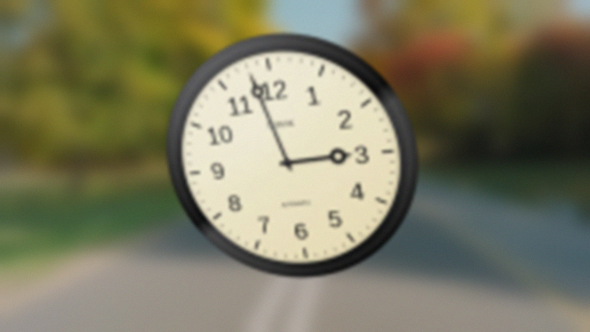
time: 2:58
